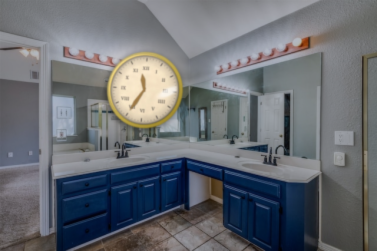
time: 11:35
